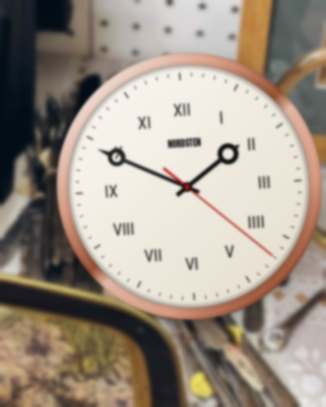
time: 1:49:22
